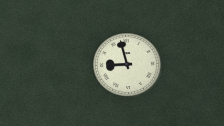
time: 8:58
